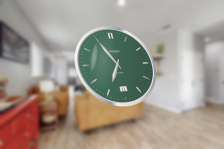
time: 6:55
